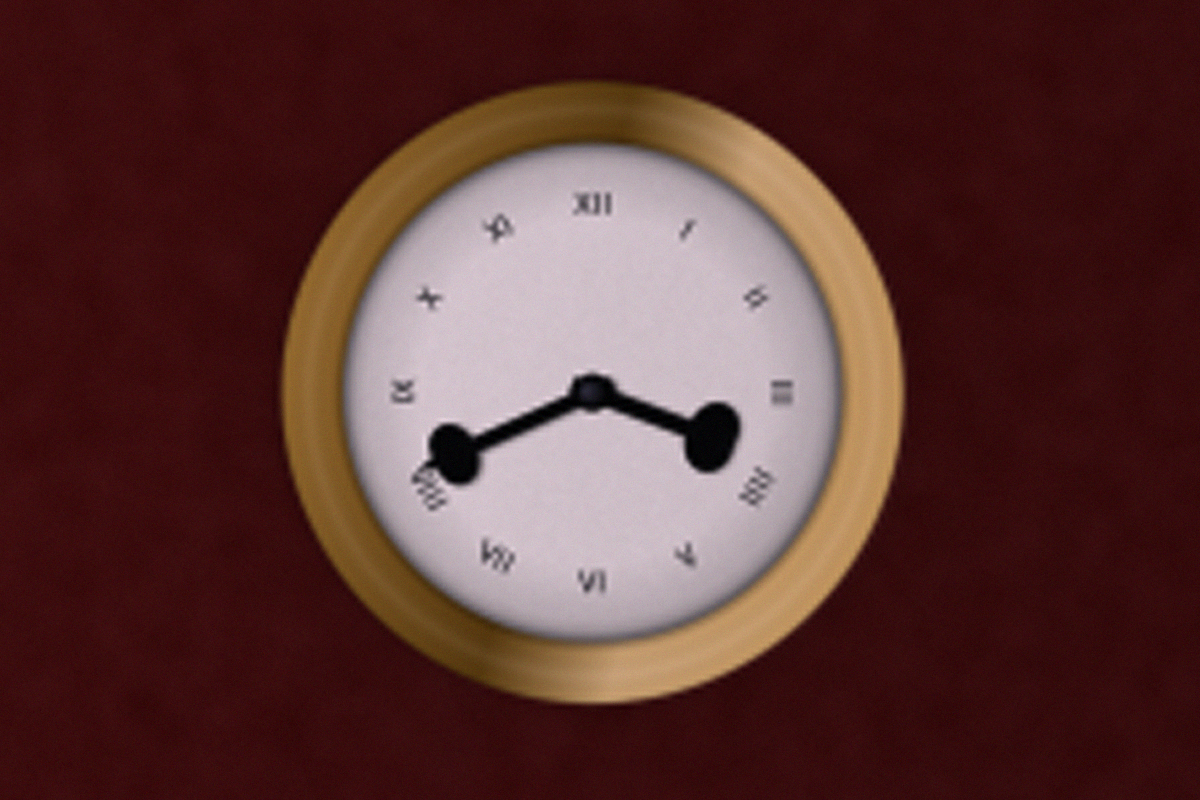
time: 3:41
